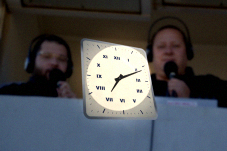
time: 7:11
